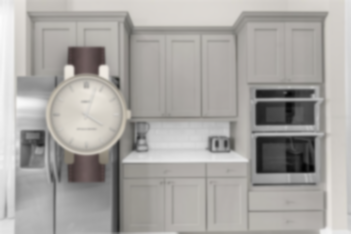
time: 4:03
